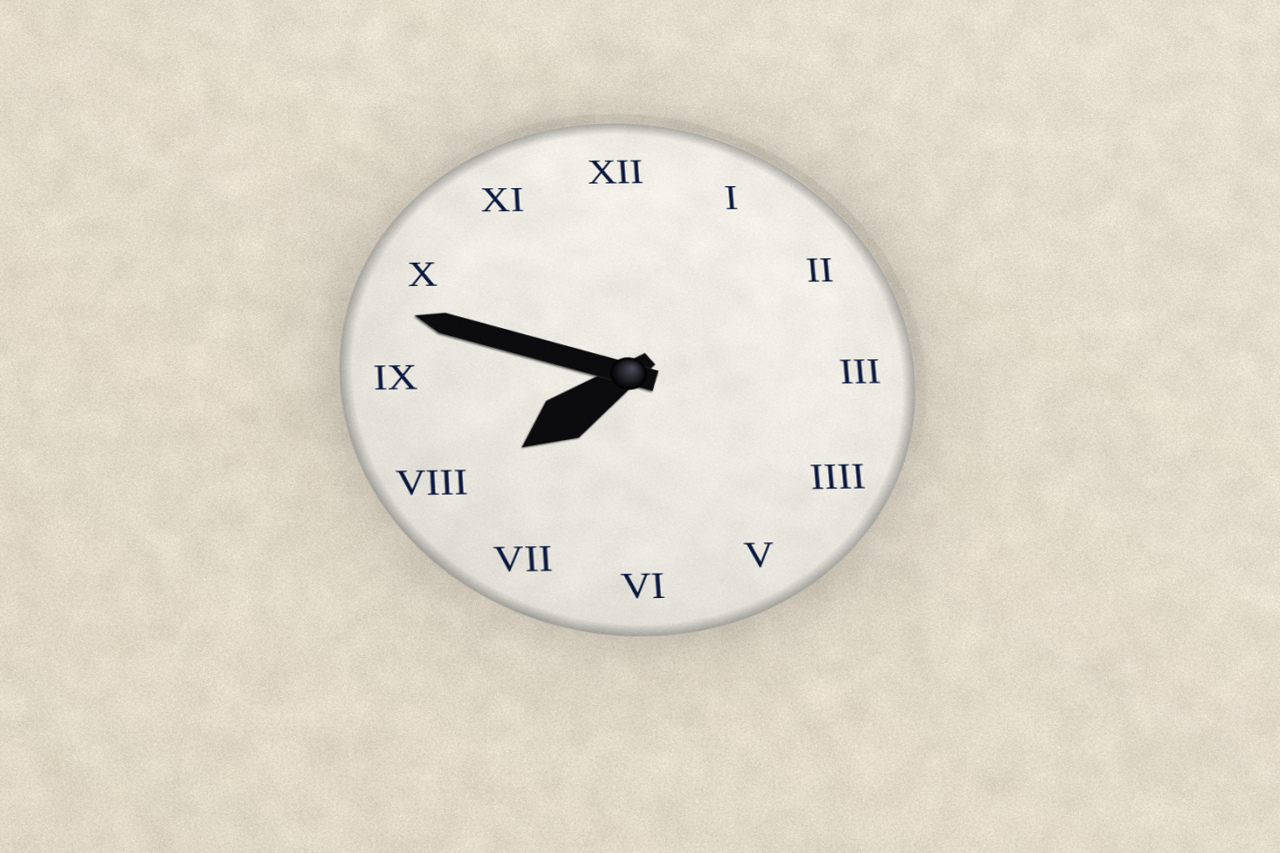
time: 7:48
